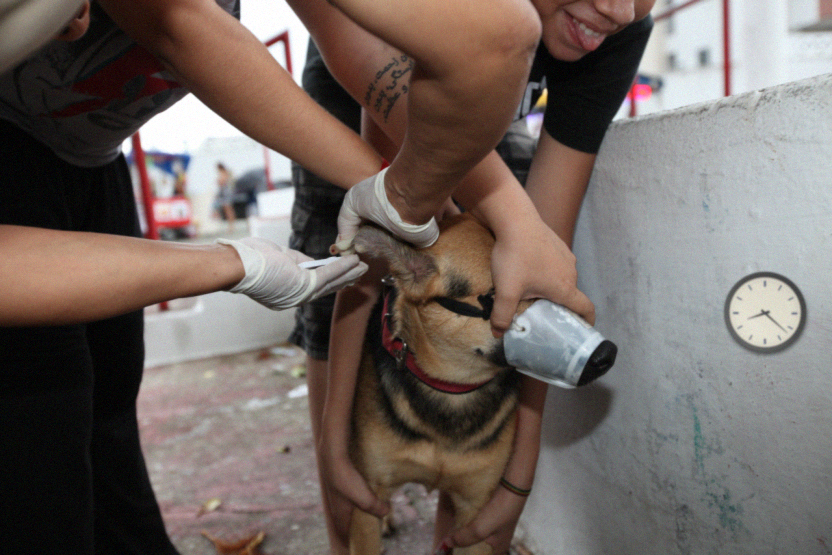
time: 8:22
